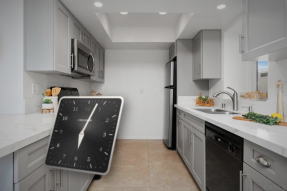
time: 6:03
